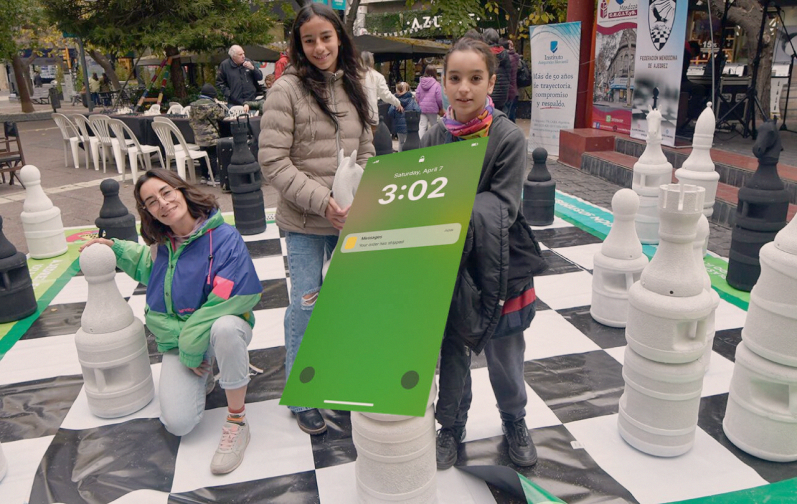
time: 3:02
